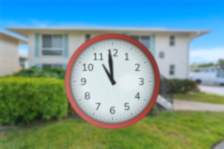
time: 10:59
